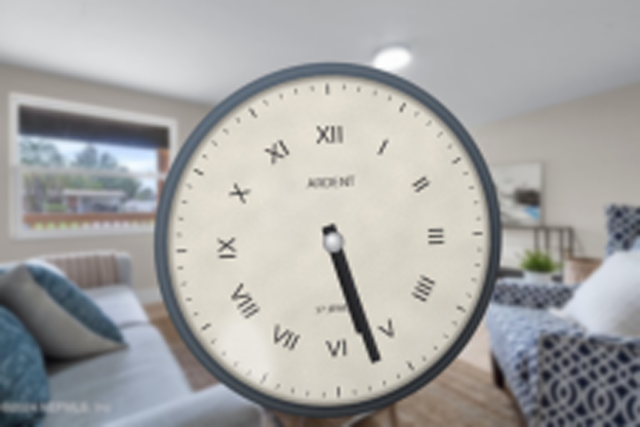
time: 5:27
